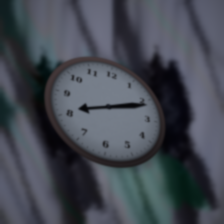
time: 8:11
